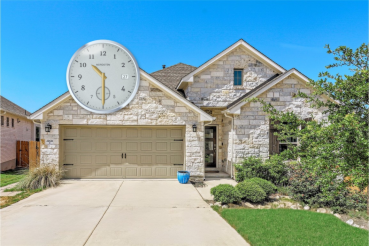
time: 10:30
